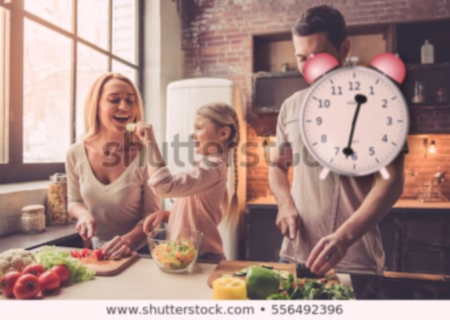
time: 12:32
